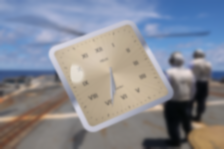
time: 6:34
